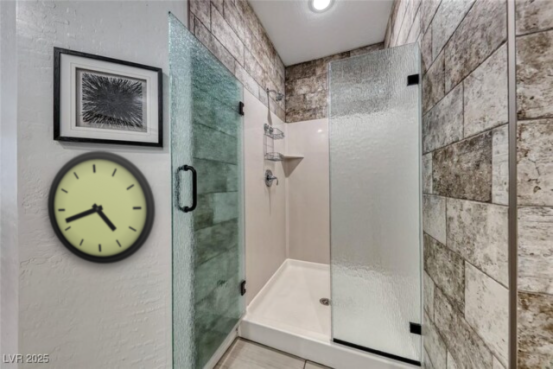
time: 4:42
